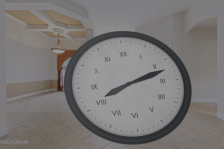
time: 8:12
